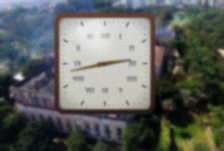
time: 2:43
